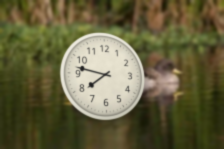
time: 7:47
